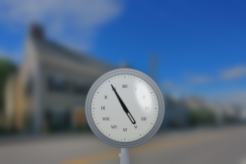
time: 4:55
